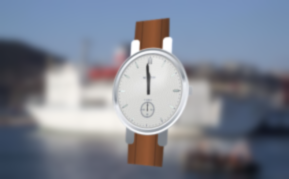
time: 11:59
